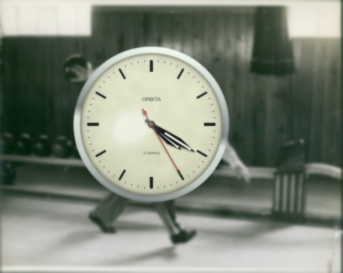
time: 4:20:25
